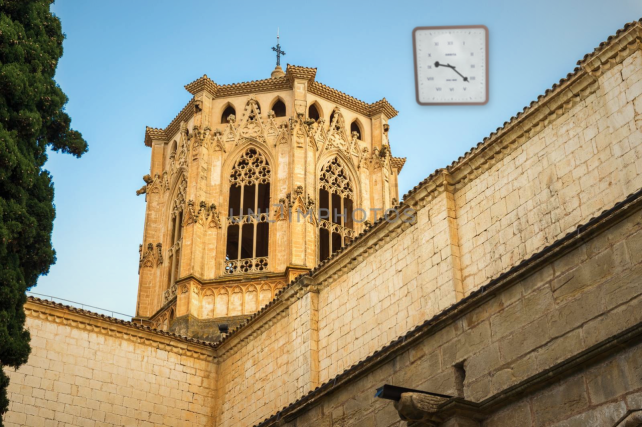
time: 9:22
